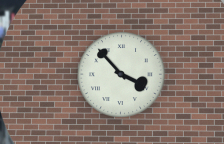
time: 3:53
